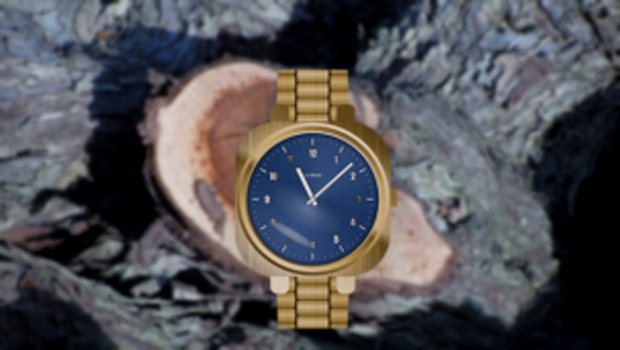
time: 11:08
